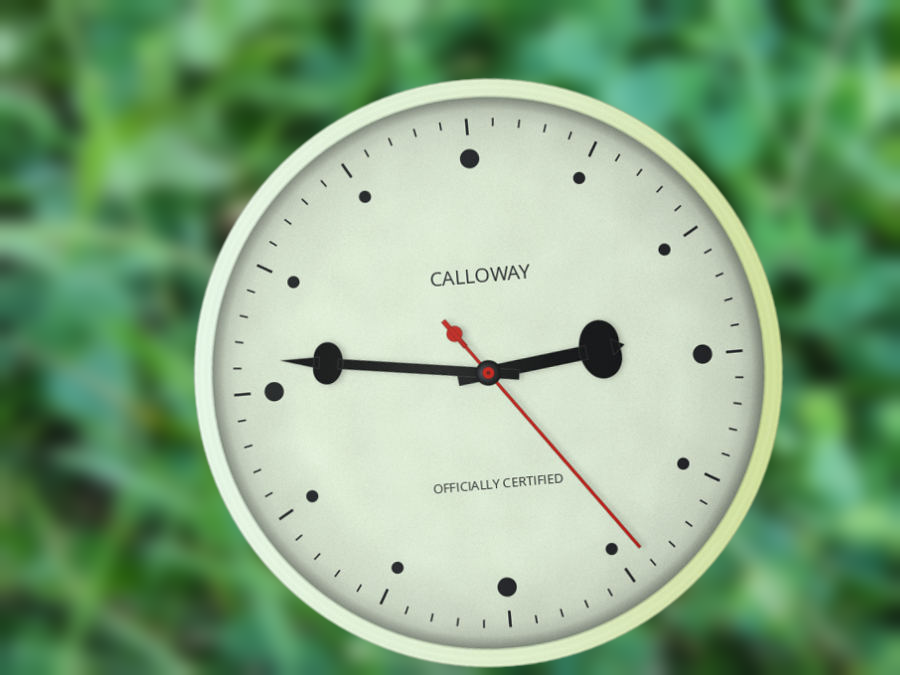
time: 2:46:24
